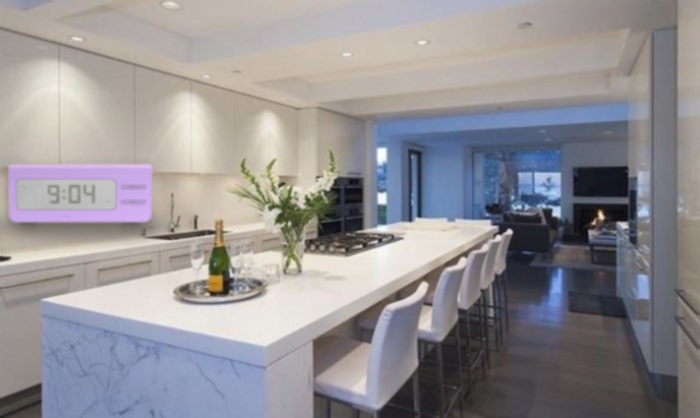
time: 9:04
